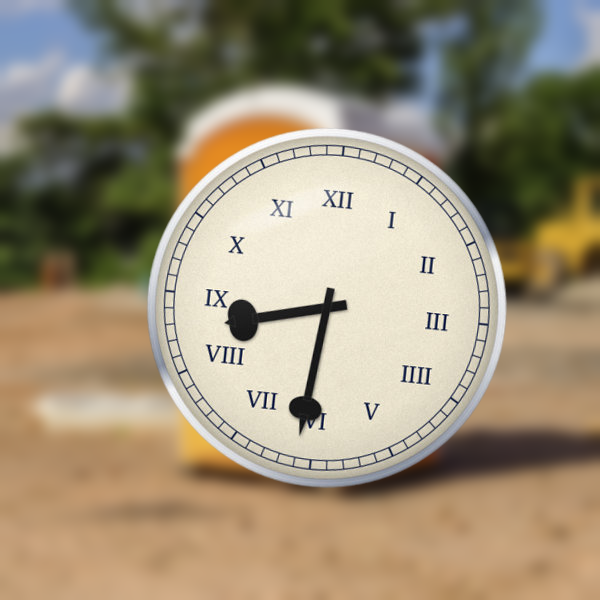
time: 8:31
